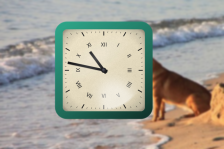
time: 10:47
